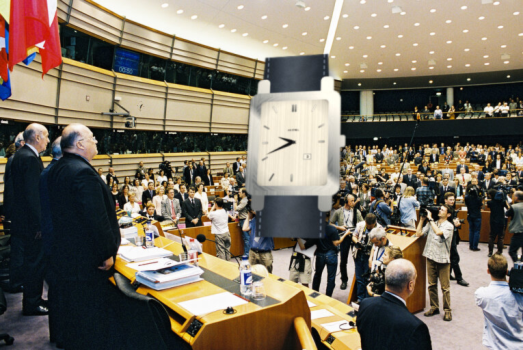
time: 9:41
